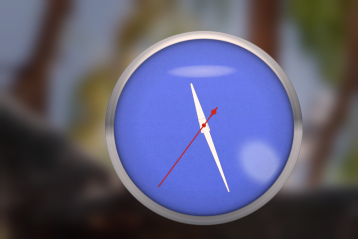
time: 11:26:36
